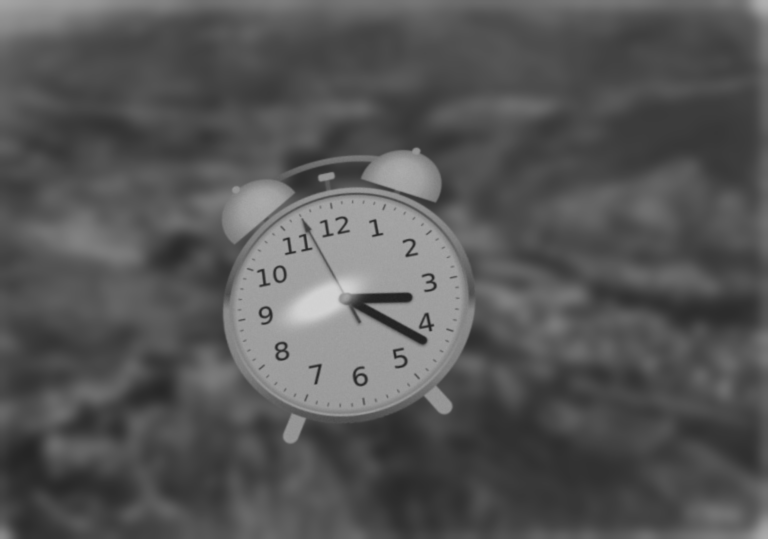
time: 3:21:57
